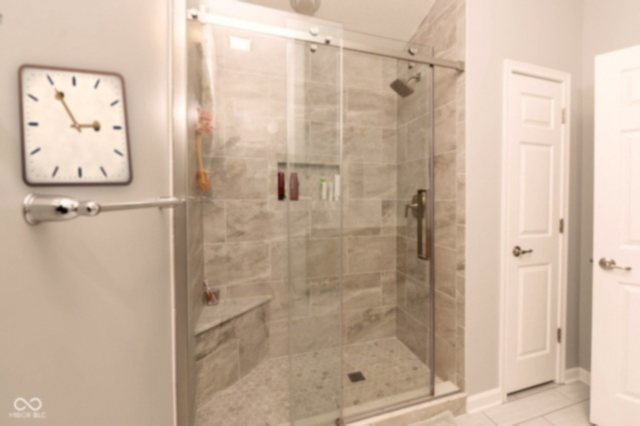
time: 2:55
